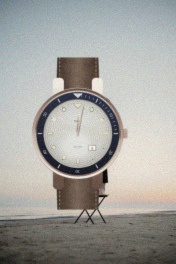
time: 12:02
